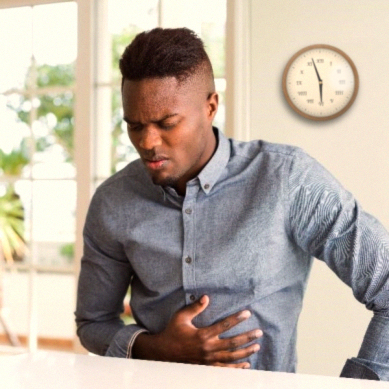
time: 5:57
